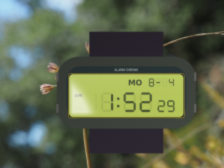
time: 1:52:29
